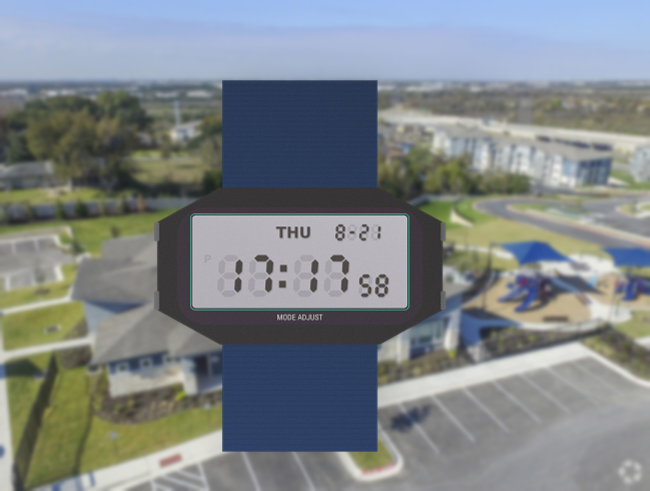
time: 17:17:58
